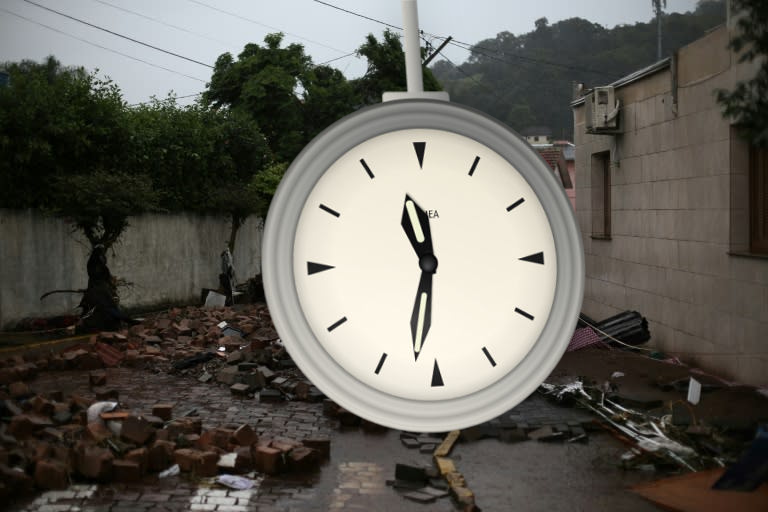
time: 11:32
